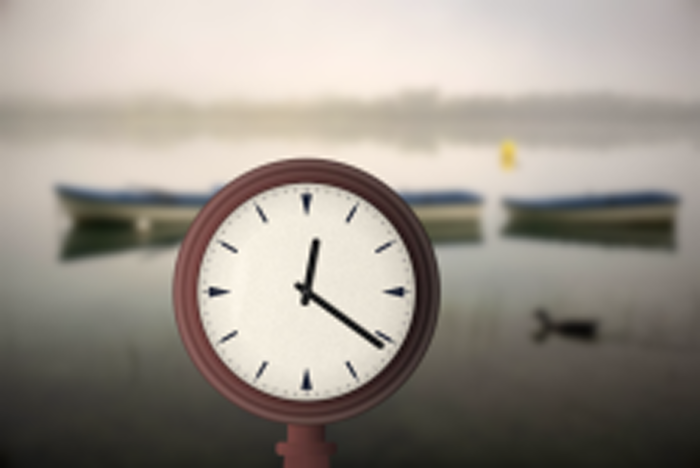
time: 12:21
